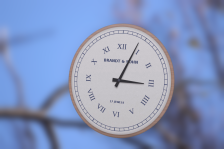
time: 3:04
